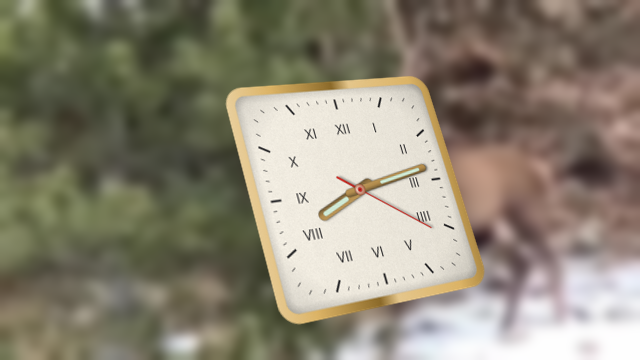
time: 8:13:21
